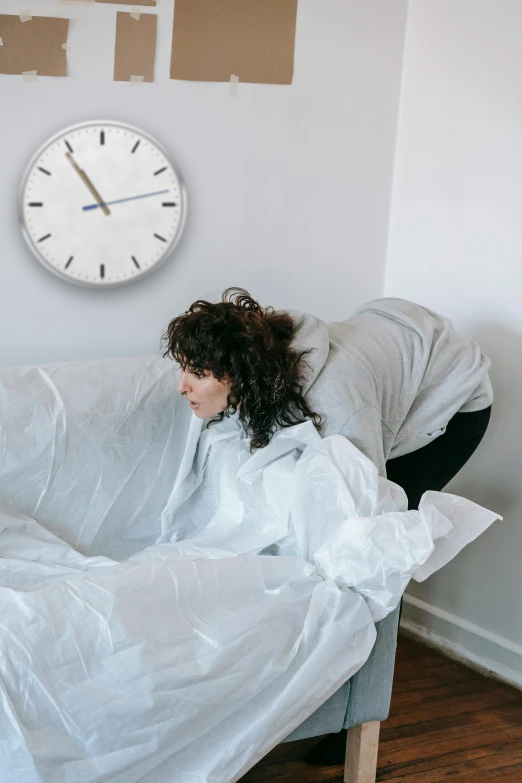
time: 10:54:13
